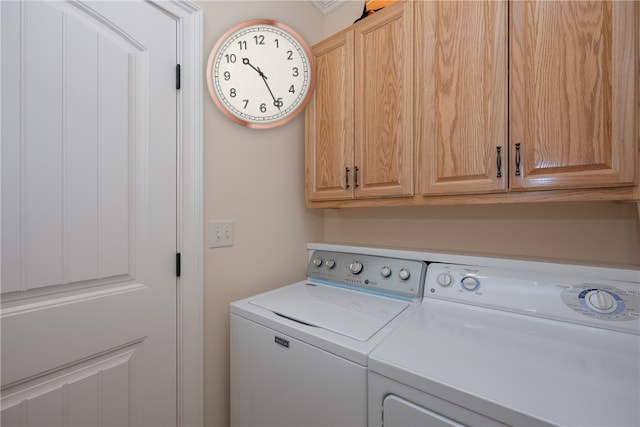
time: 10:26
